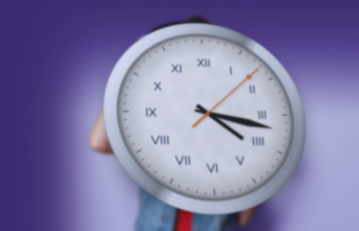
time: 4:17:08
